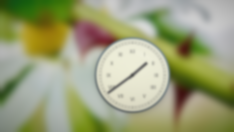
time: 1:39
